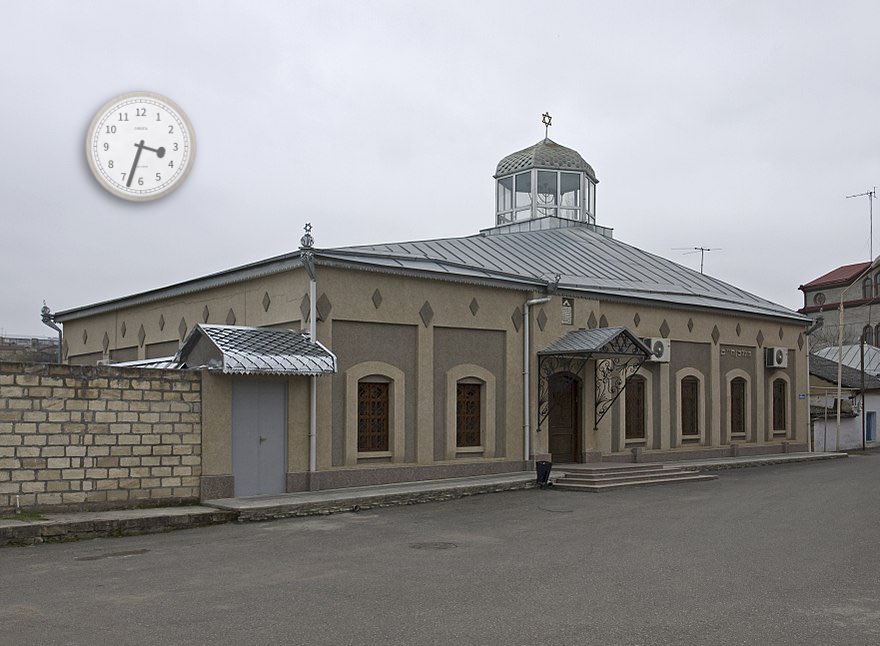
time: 3:33
